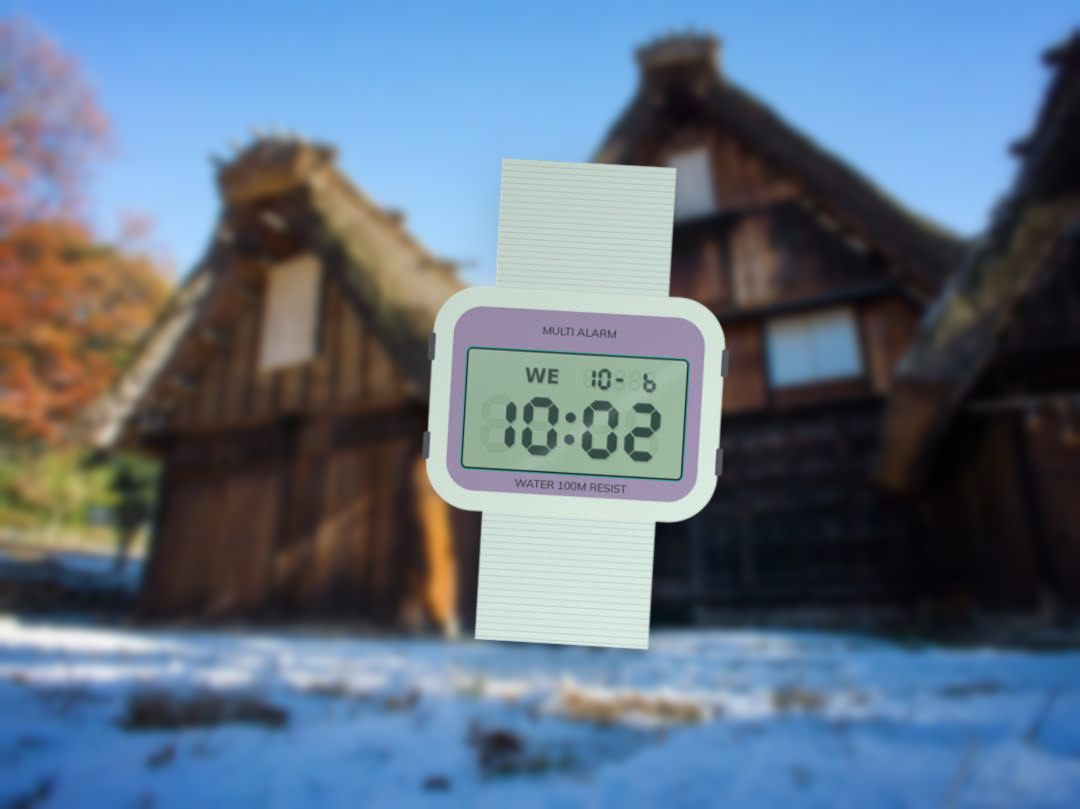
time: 10:02
